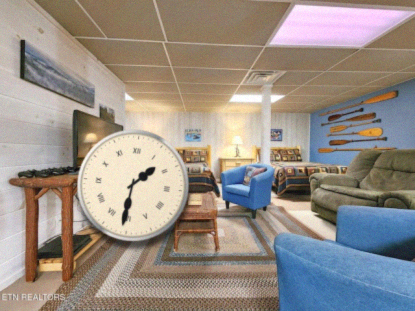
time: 1:31
